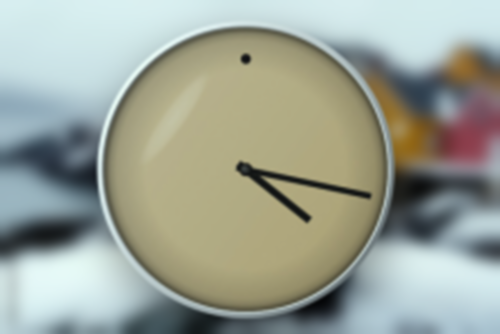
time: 4:17
